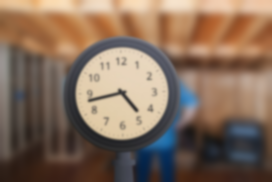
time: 4:43
